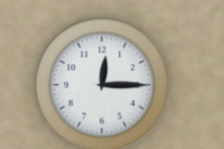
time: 12:15
